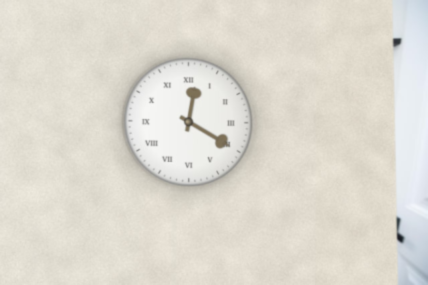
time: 12:20
